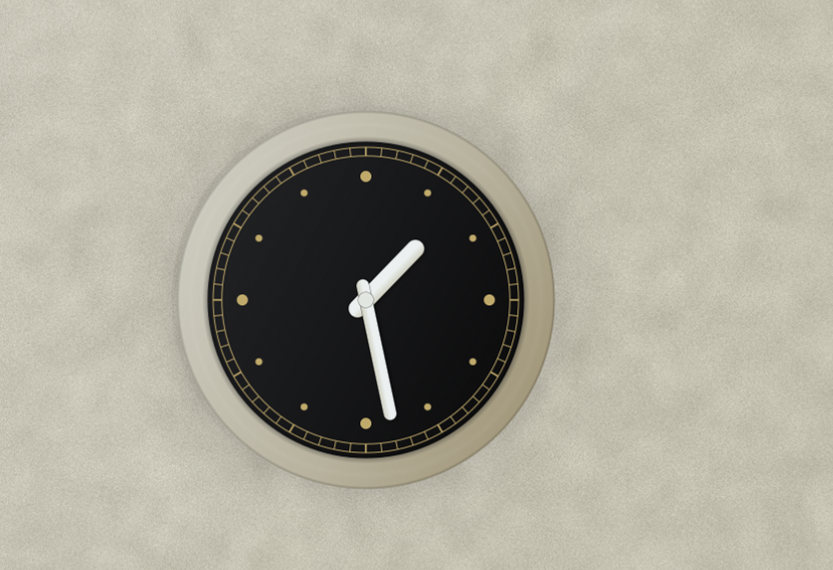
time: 1:28
